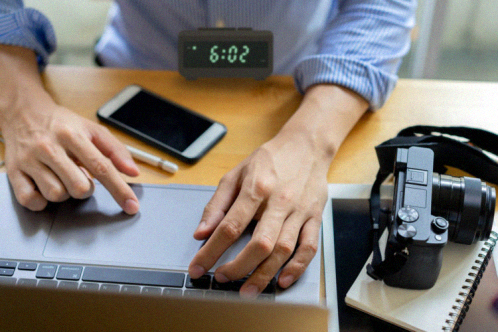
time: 6:02
